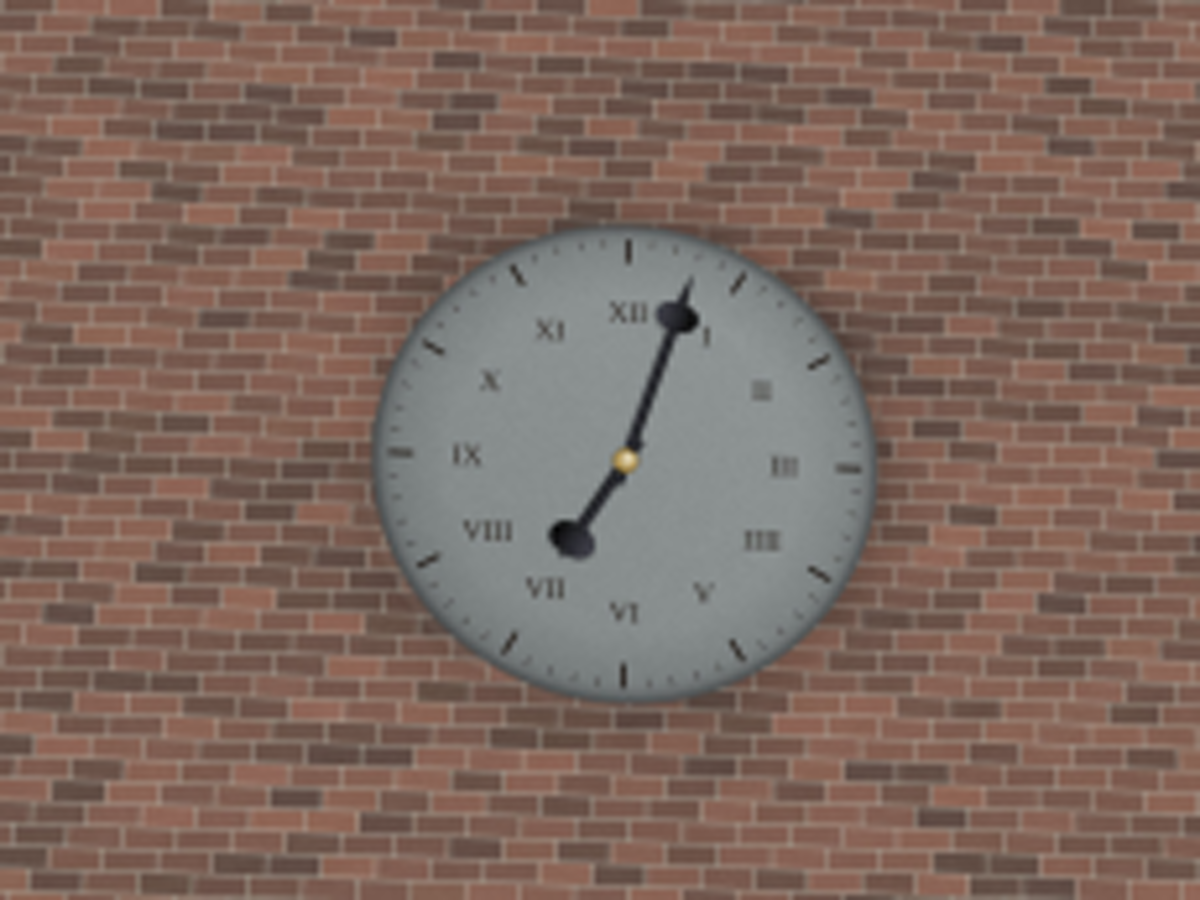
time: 7:03
